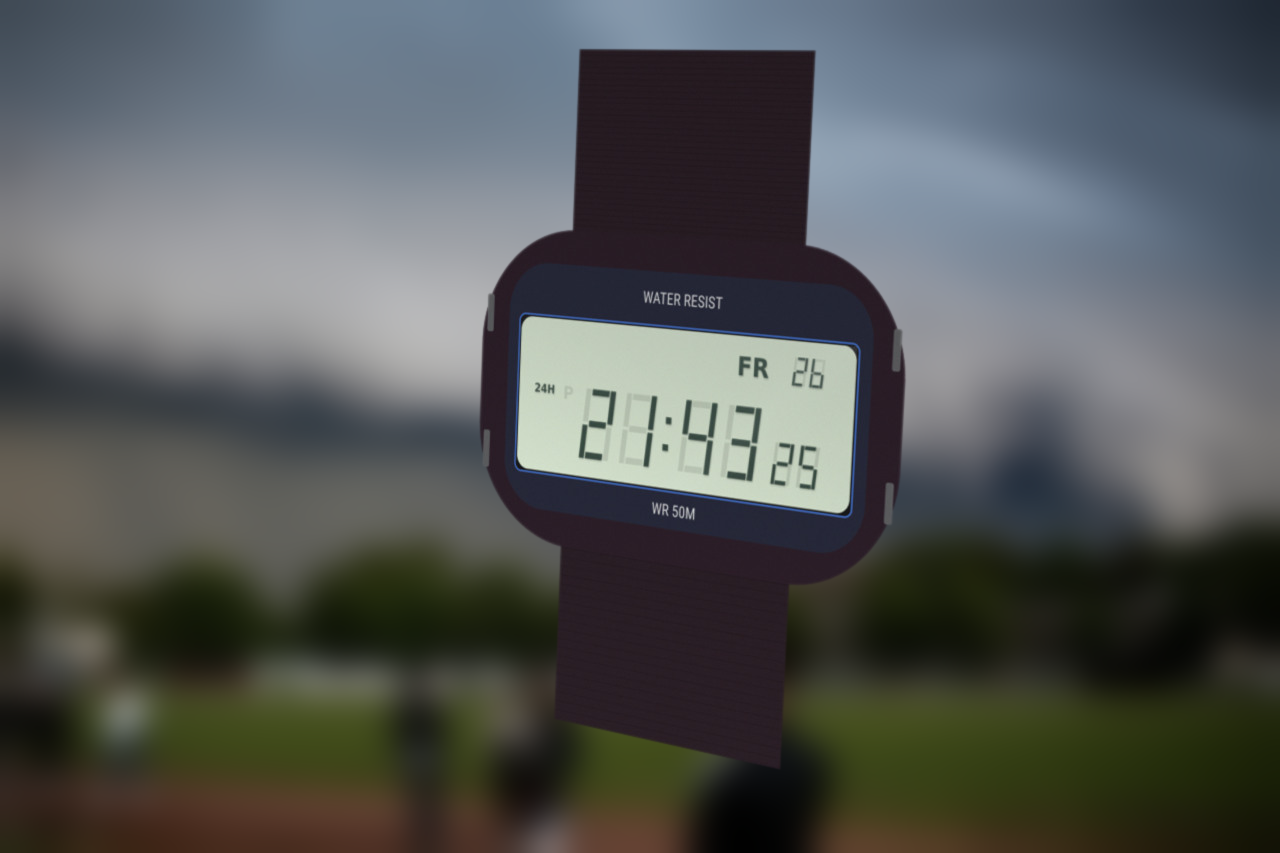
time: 21:43:25
